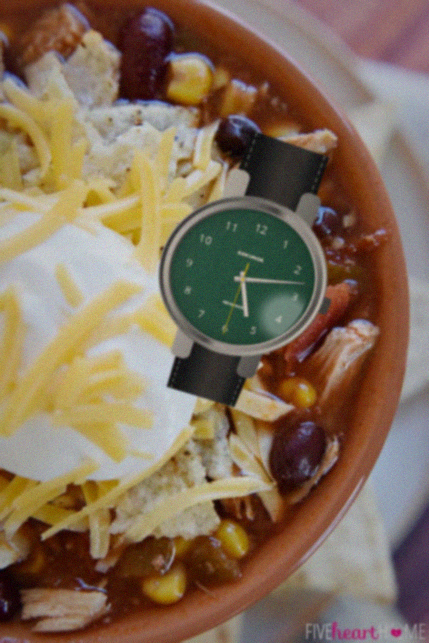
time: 5:12:30
